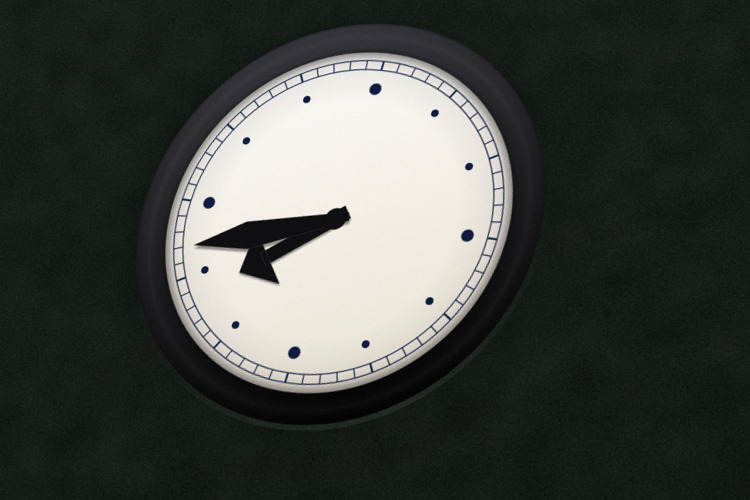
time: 7:42
